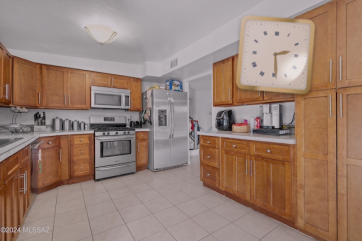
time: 2:29
